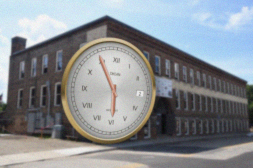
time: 5:55
